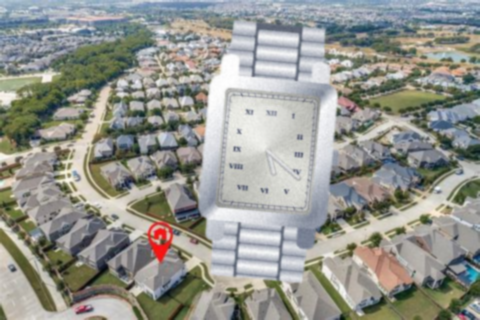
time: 5:21
